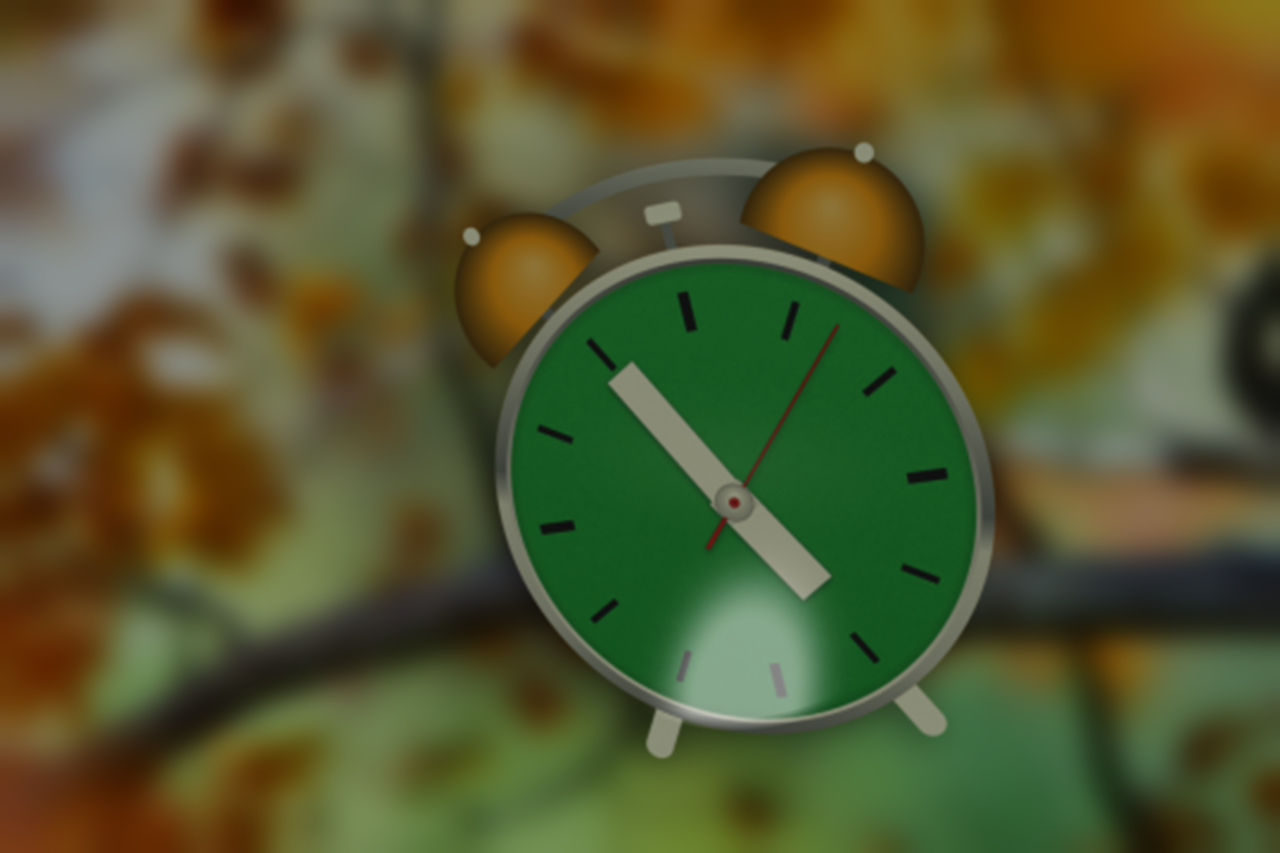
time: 4:55:07
